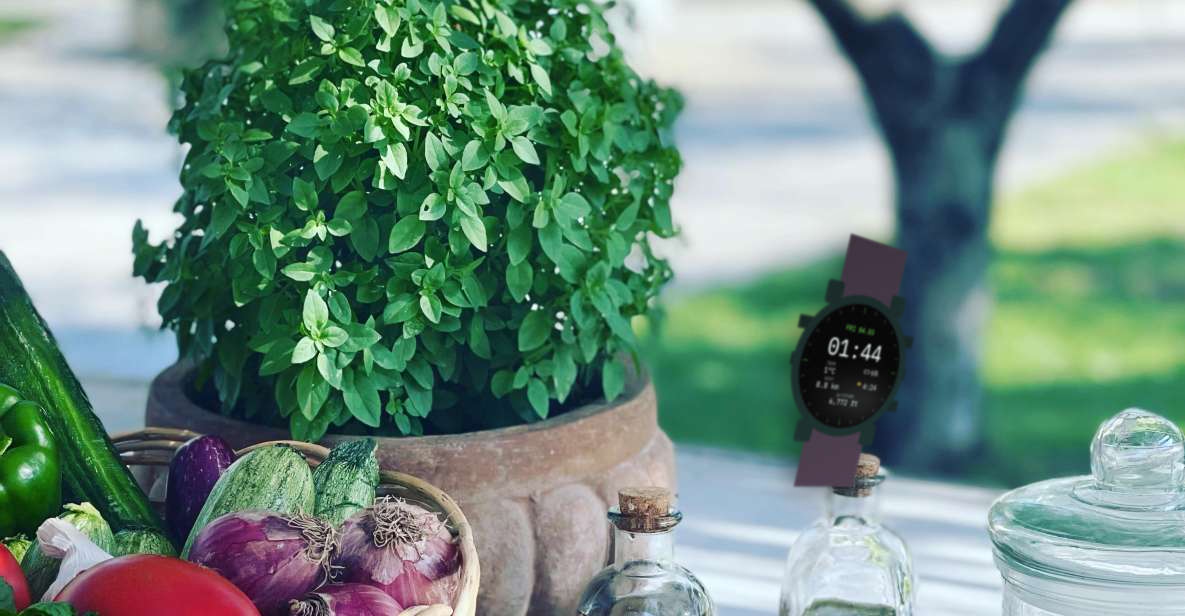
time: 1:44
